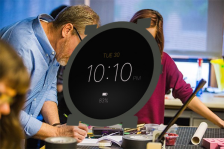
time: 10:10
